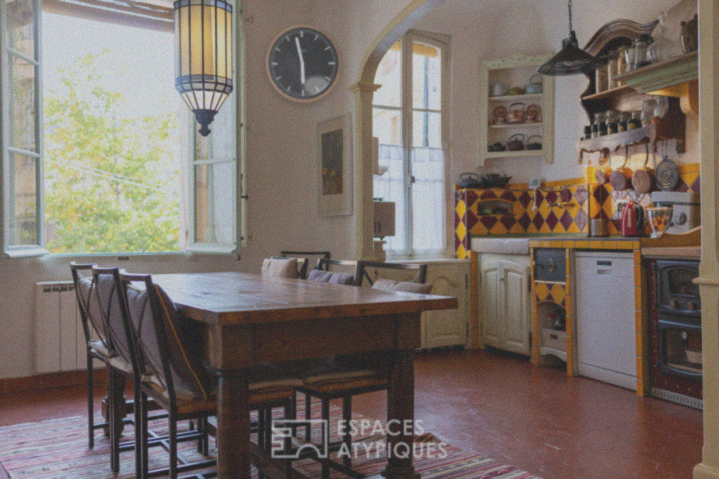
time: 5:58
